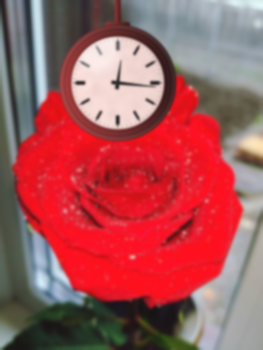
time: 12:16
